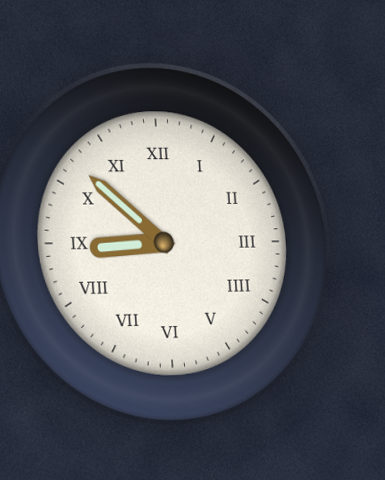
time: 8:52
